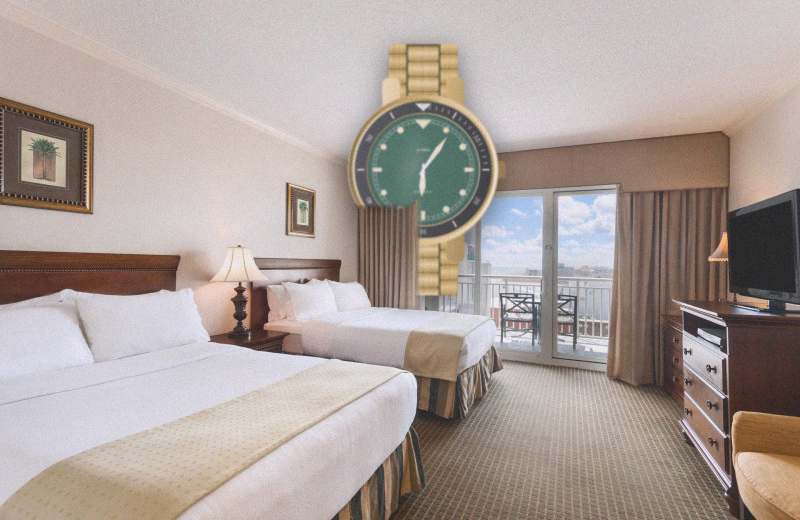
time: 6:06
